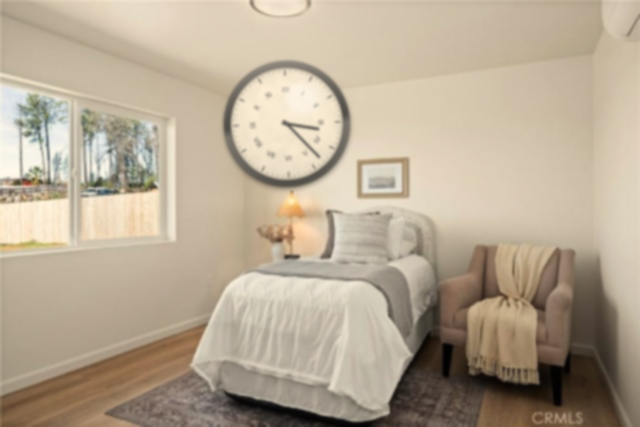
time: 3:23
